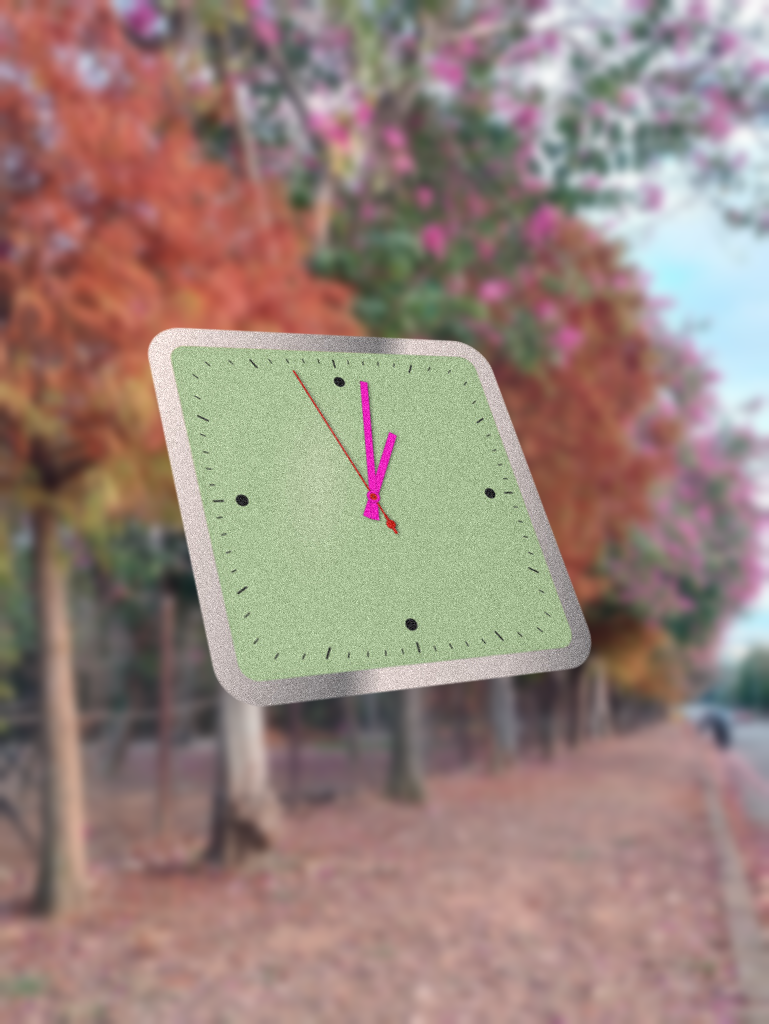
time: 1:01:57
